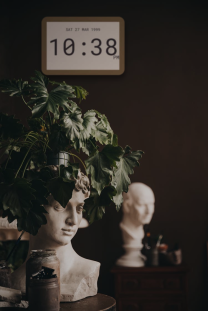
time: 10:38
